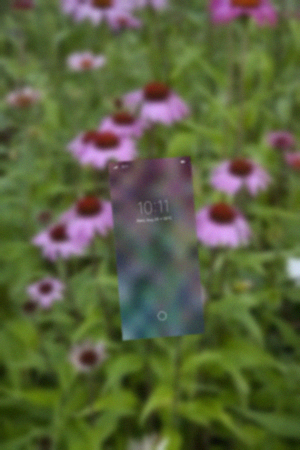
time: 10:11
